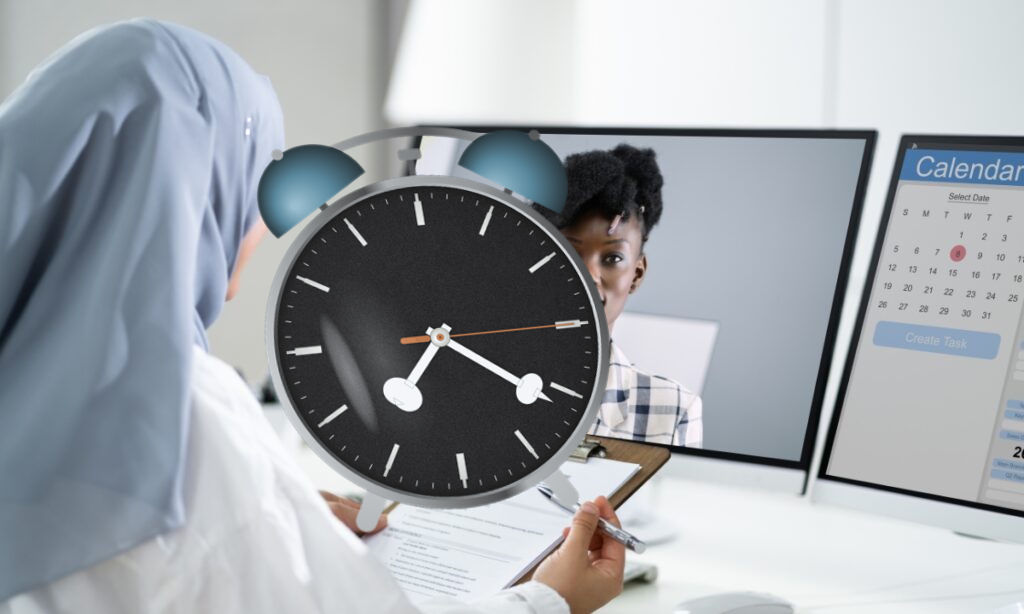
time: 7:21:15
